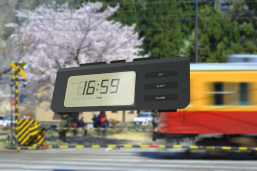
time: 16:59
